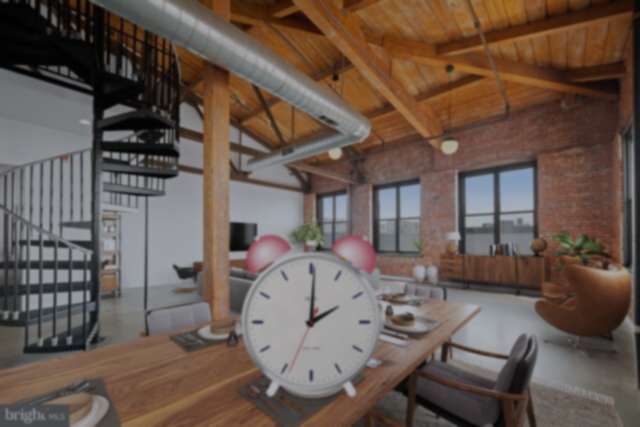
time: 2:00:34
